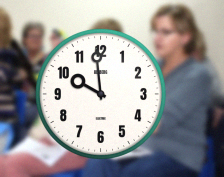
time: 9:59
